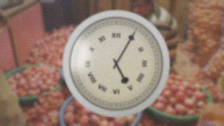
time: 5:05
